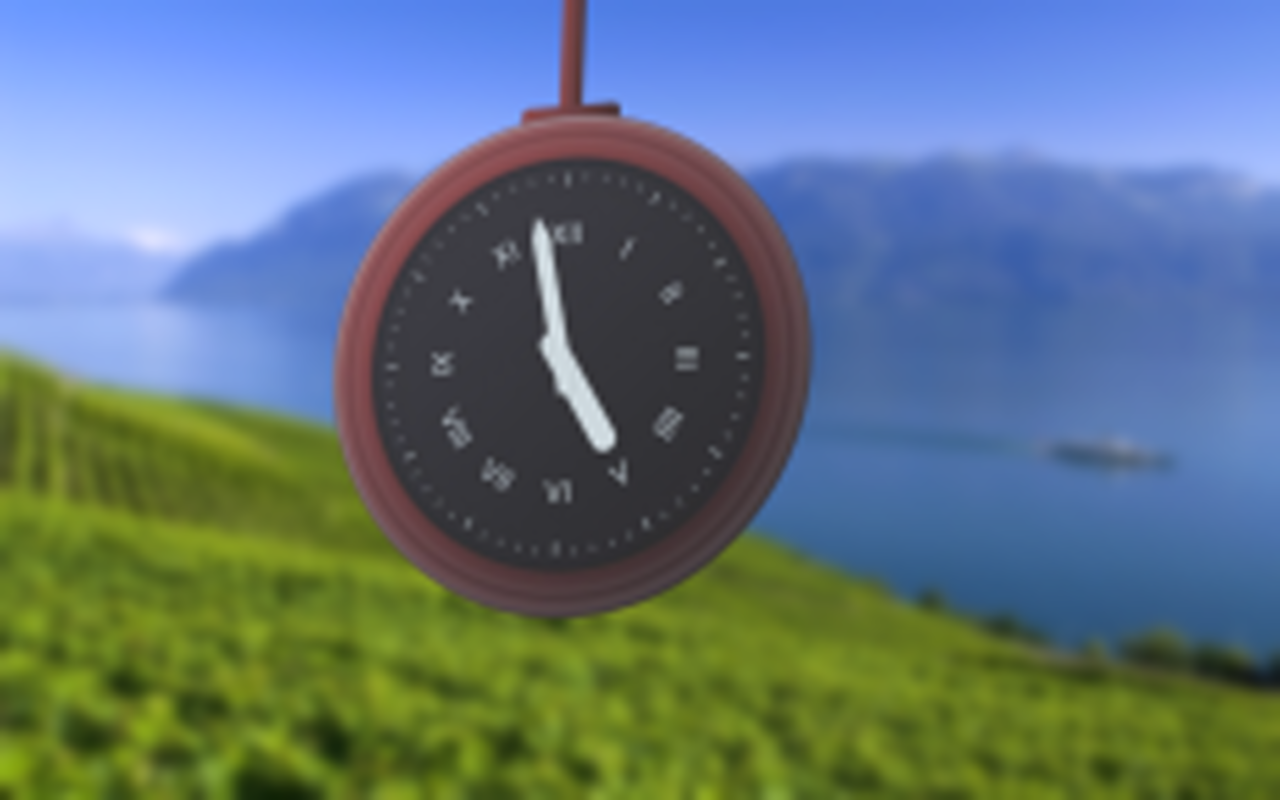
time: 4:58
